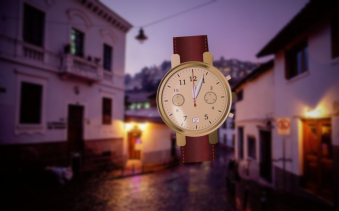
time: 12:04
